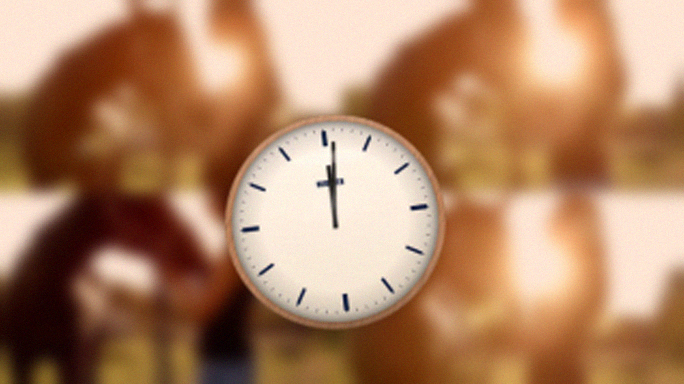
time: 12:01
